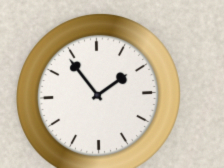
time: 1:54
